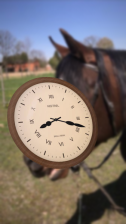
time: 8:18
